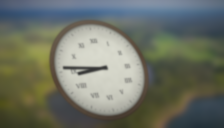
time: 8:46
